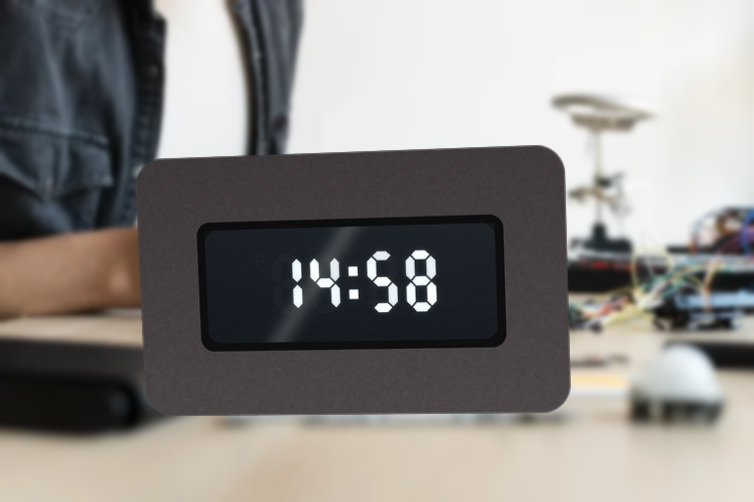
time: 14:58
